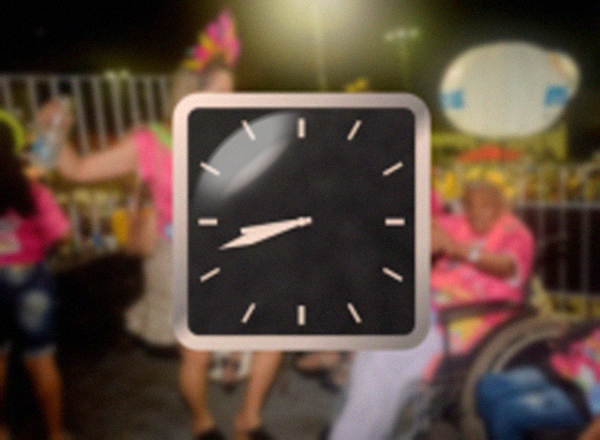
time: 8:42
